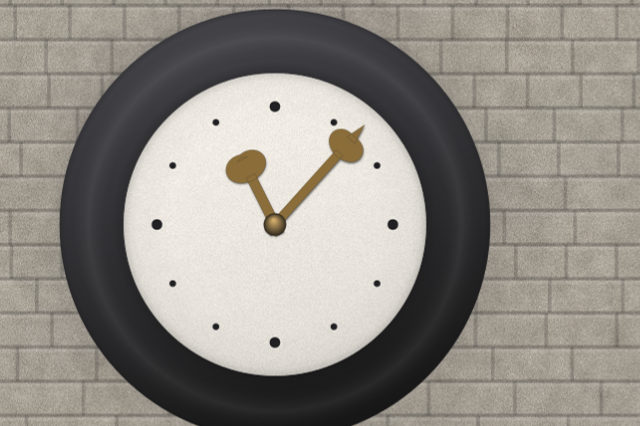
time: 11:07
